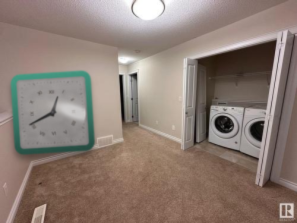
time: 12:41
